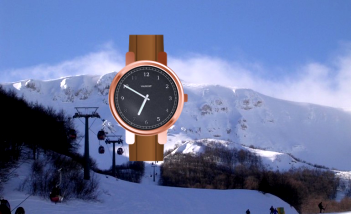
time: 6:50
